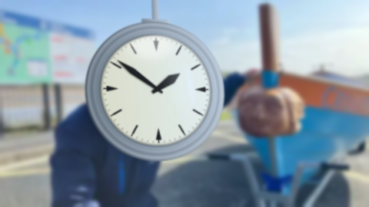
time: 1:51
